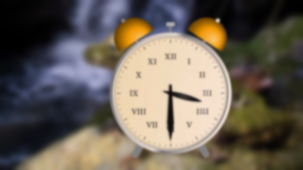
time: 3:30
